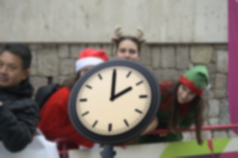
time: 2:00
